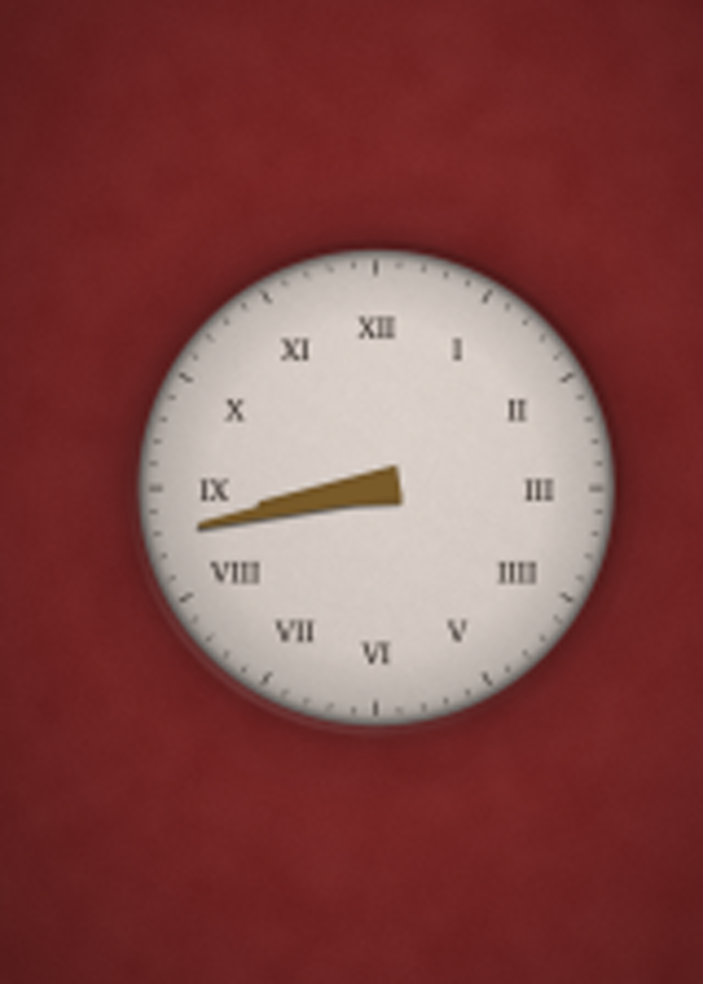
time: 8:43
